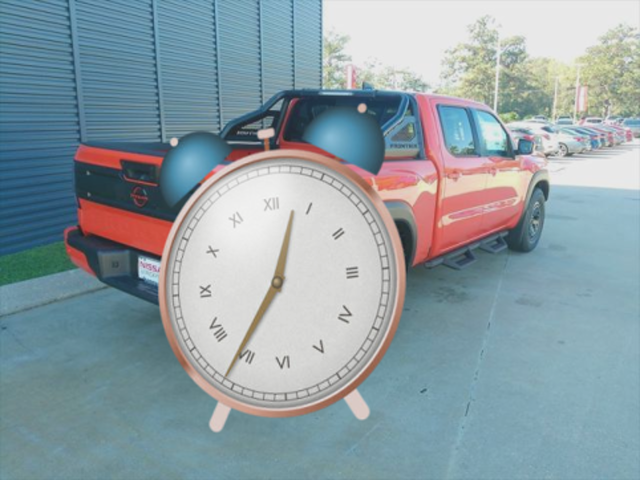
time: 12:36
